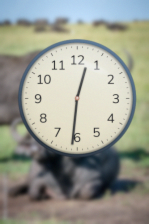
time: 12:31
